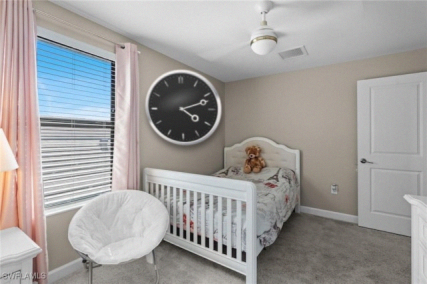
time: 4:12
